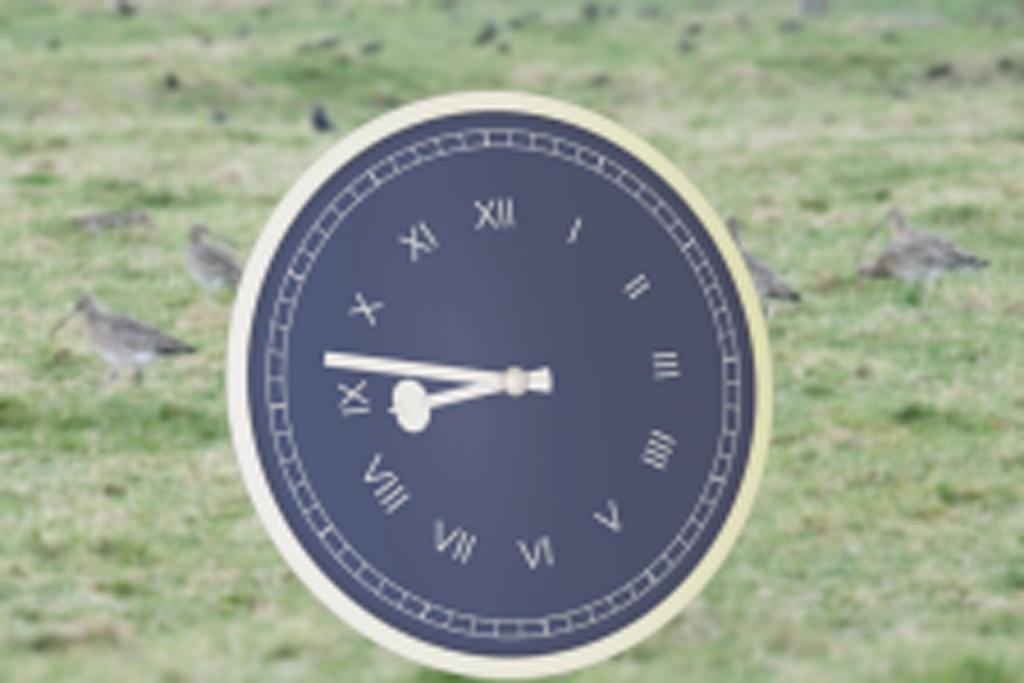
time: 8:47
